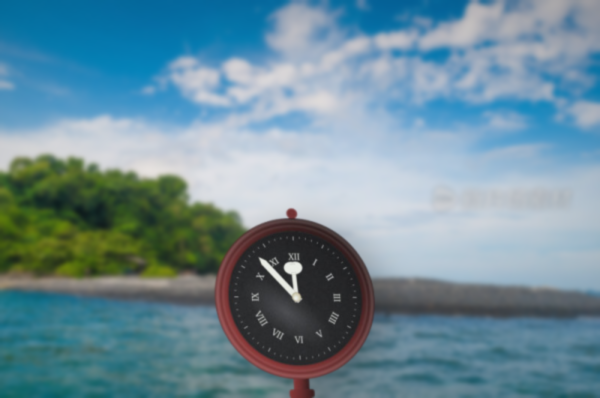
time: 11:53
